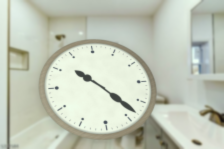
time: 10:23
